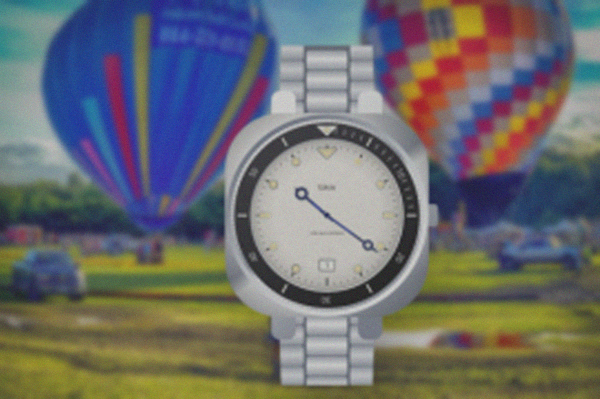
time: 10:21
